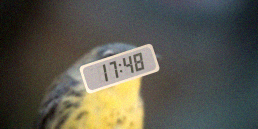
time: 17:48
